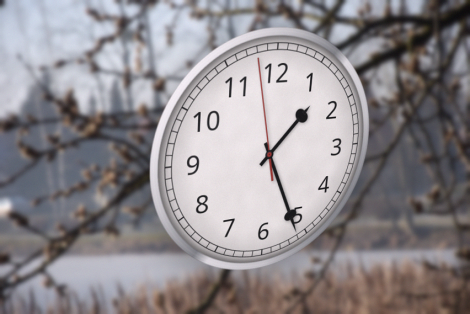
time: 1:25:58
